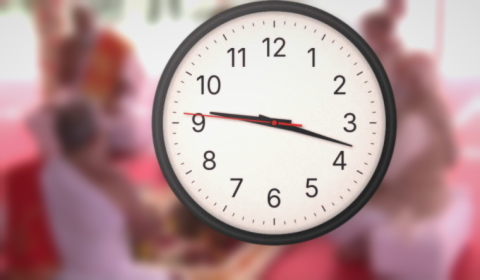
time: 9:17:46
